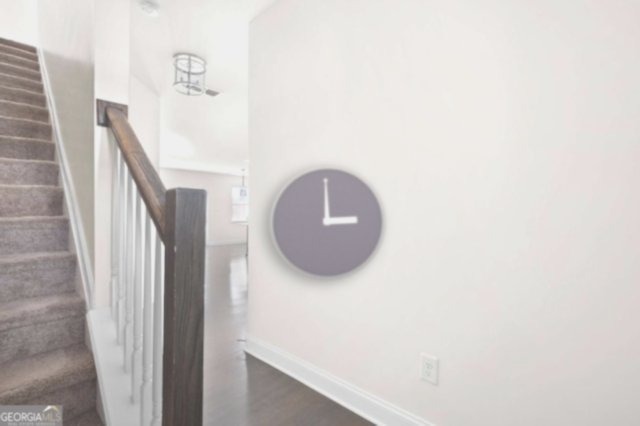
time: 3:00
